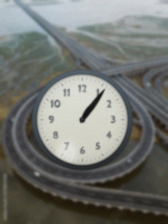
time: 1:06
